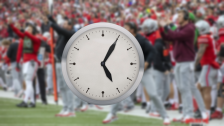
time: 5:05
